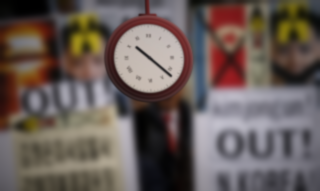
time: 10:22
